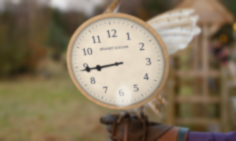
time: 8:44
